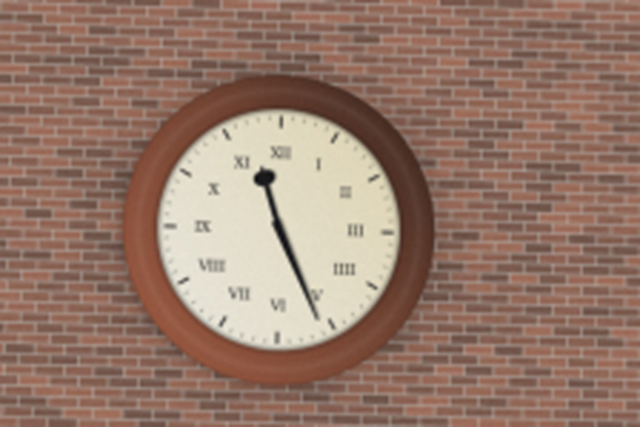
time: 11:26
